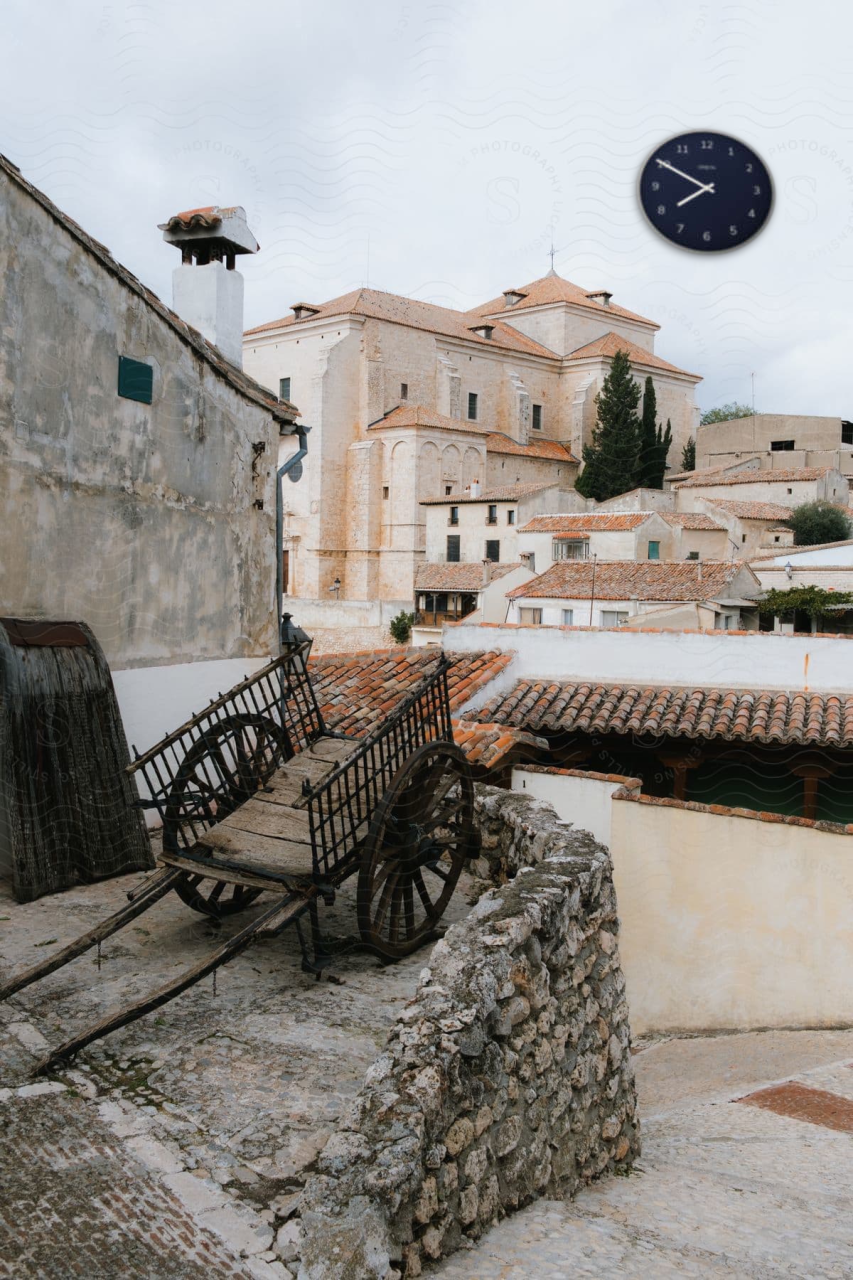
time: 7:50
